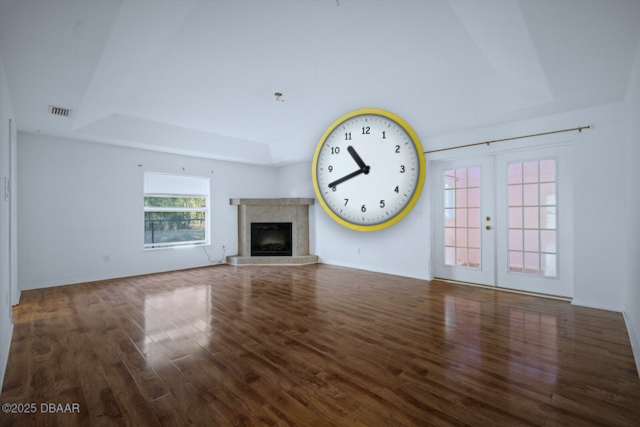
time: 10:41
